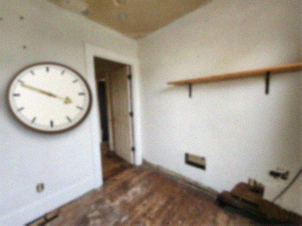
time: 3:49
